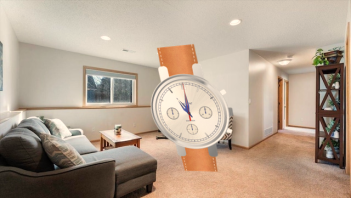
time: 11:00
